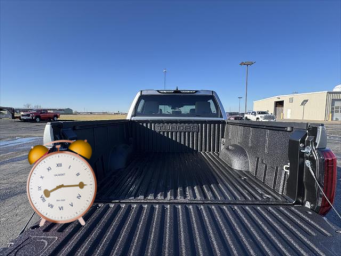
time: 8:15
